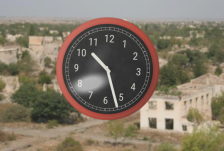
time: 10:27
